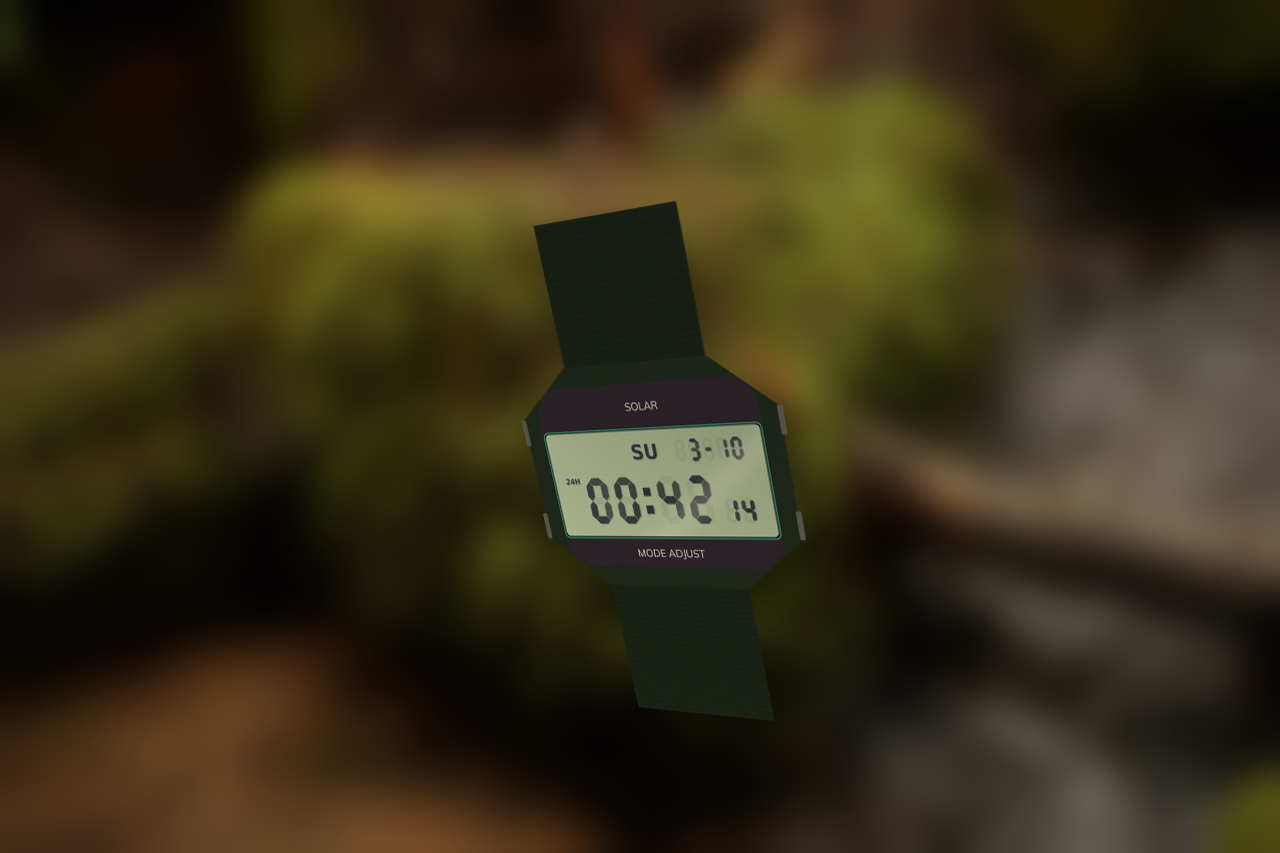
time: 0:42:14
